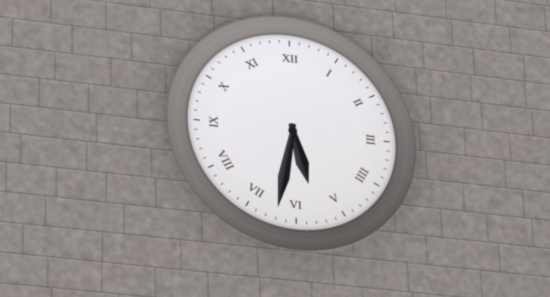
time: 5:32
